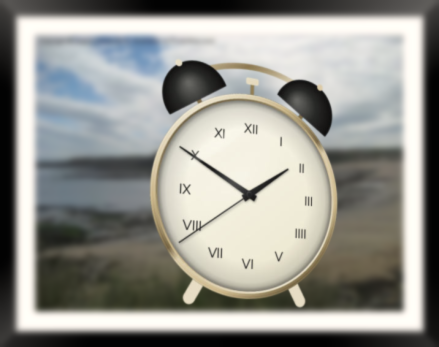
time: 1:49:39
